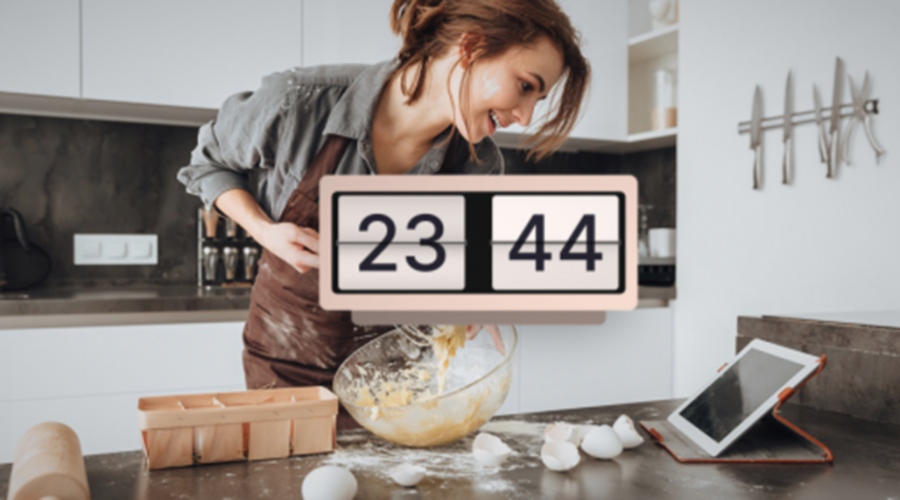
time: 23:44
